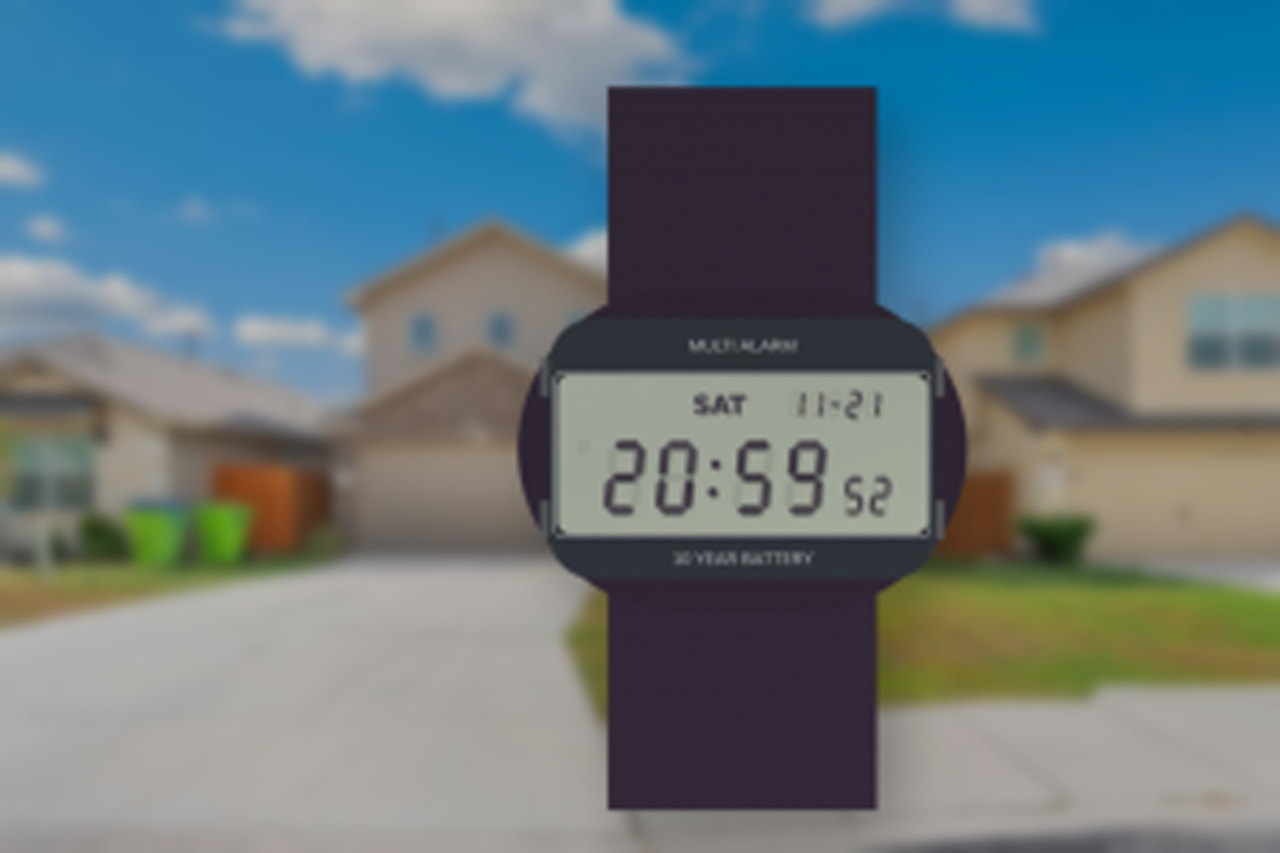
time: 20:59:52
